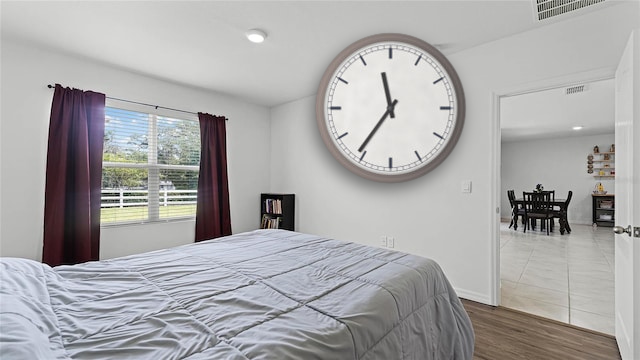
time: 11:36
